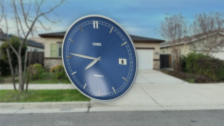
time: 7:46
